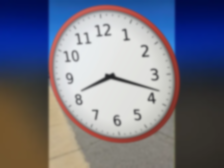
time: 8:18
